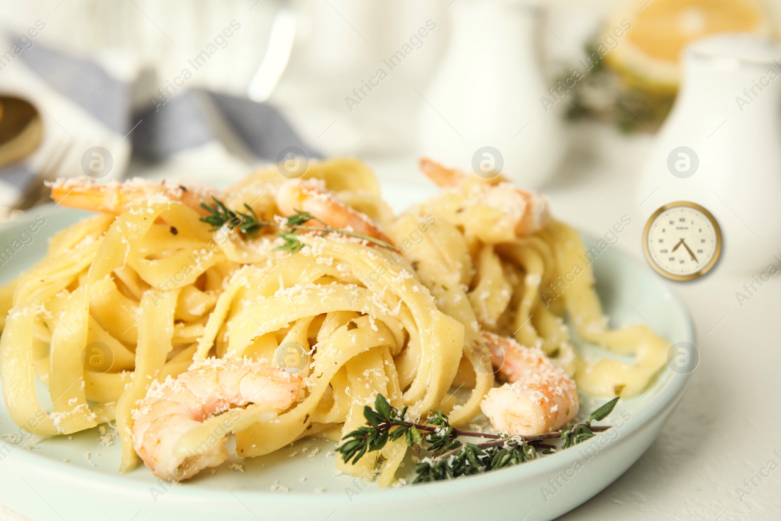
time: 7:24
